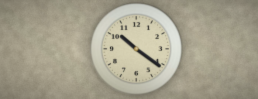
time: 10:21
